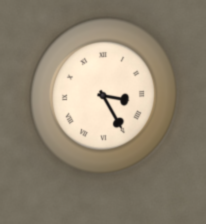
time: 3:25
